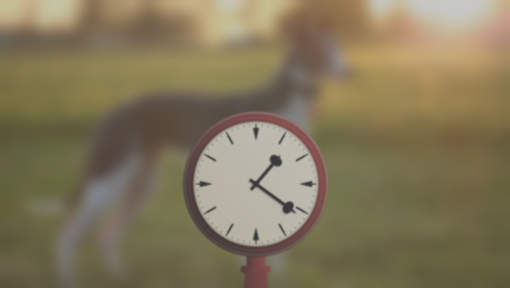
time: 1:21
